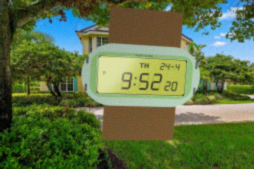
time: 9:52:20
